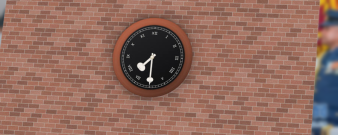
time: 7:30
